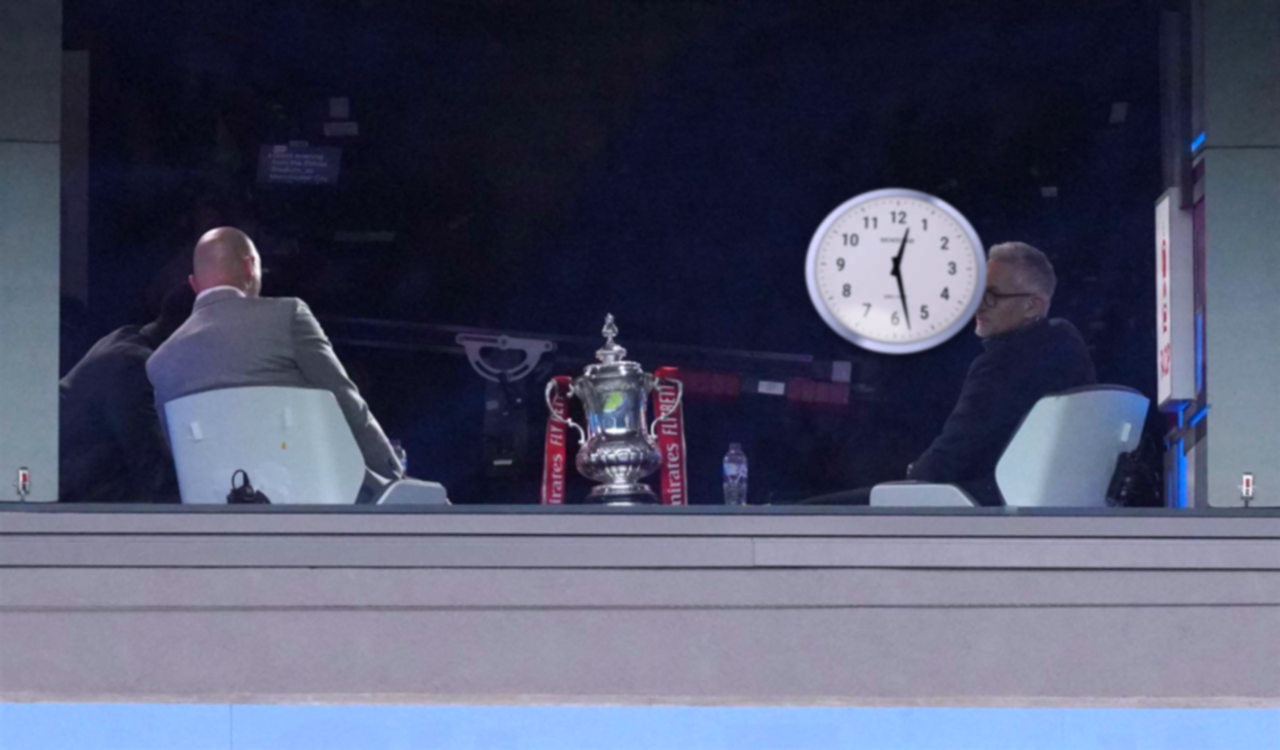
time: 12:28
